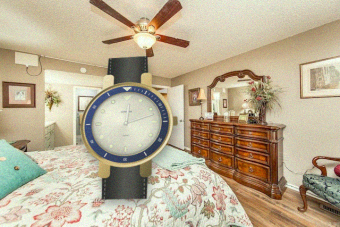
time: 12:12
